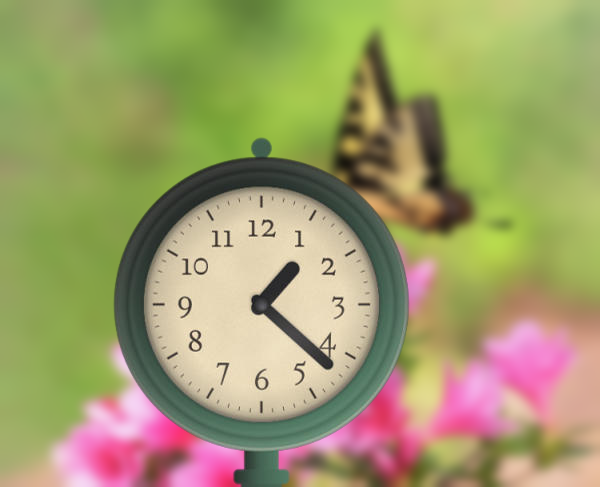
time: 1:22
